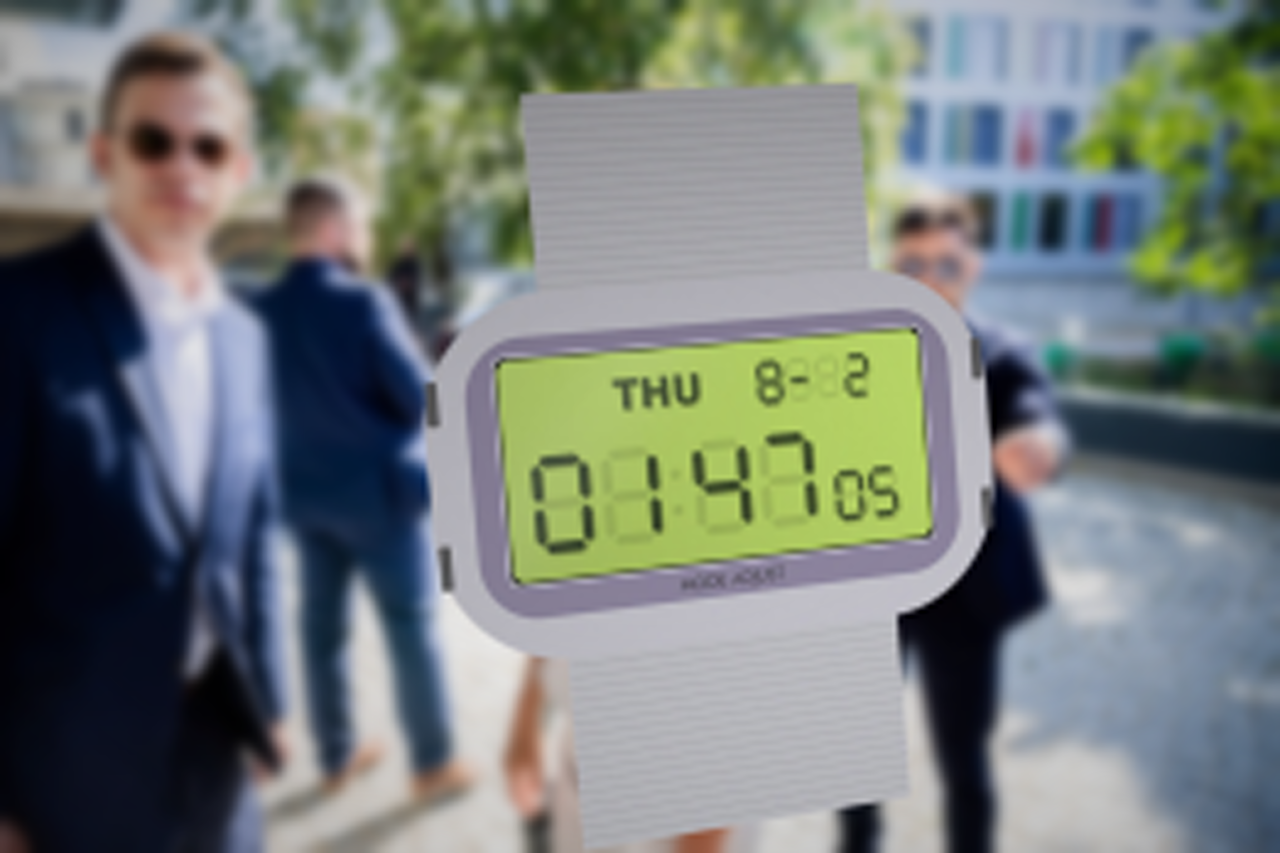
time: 1:47:05
